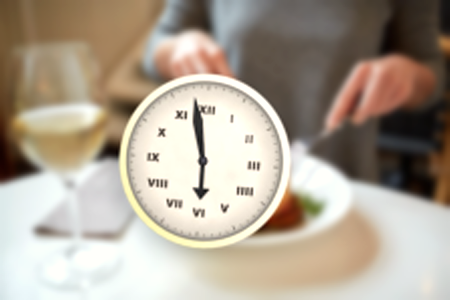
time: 5:58
